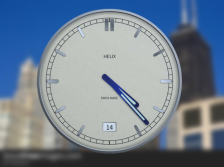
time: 4:23
